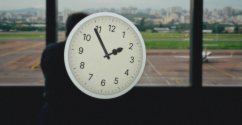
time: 1:54
